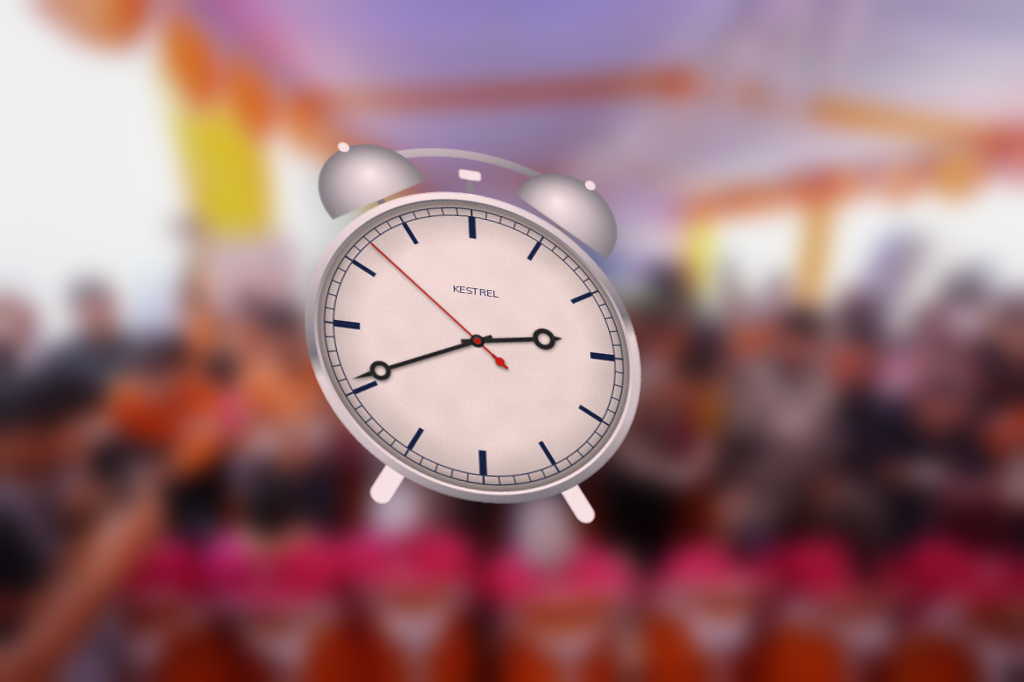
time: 2:40:52
